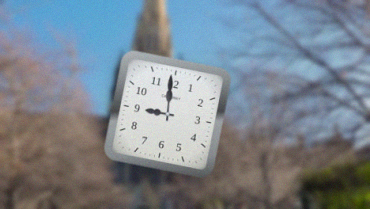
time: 8:59
